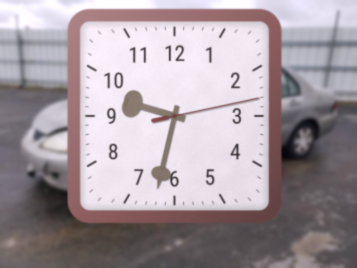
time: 9:32:13
